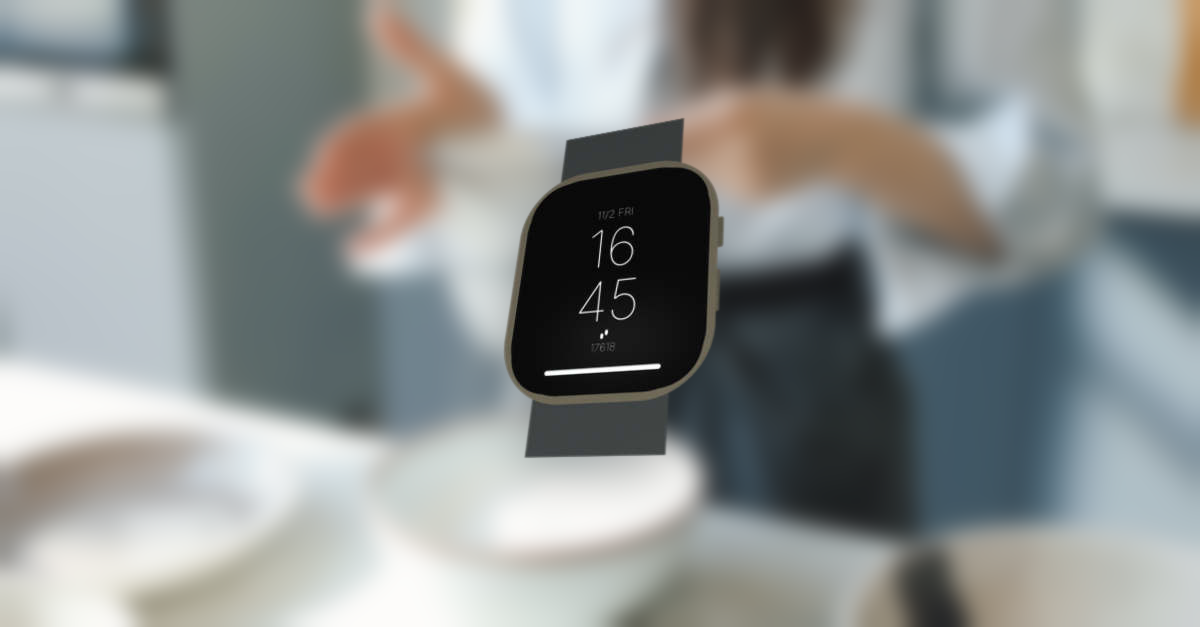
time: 16:45
